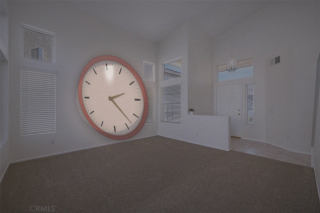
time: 2:23
